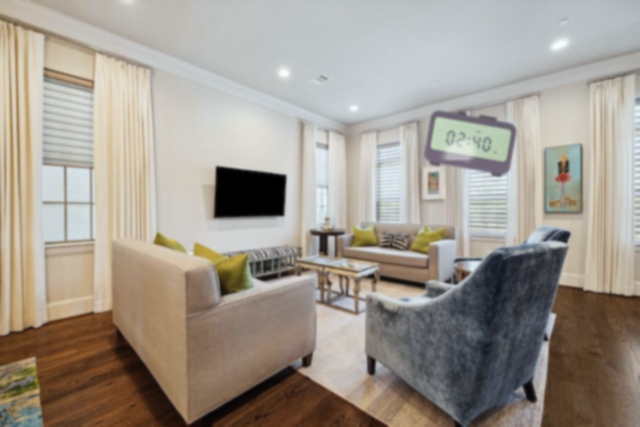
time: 2:40
